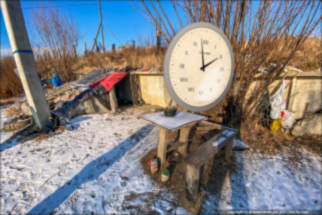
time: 1:58
